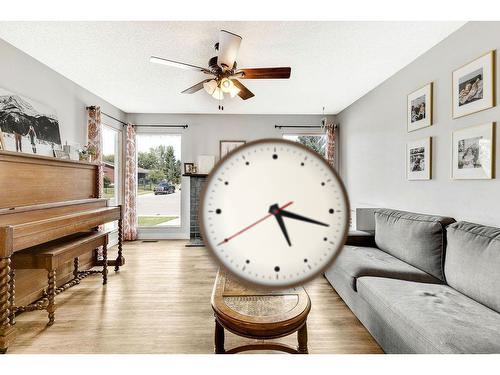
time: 5:17:40
